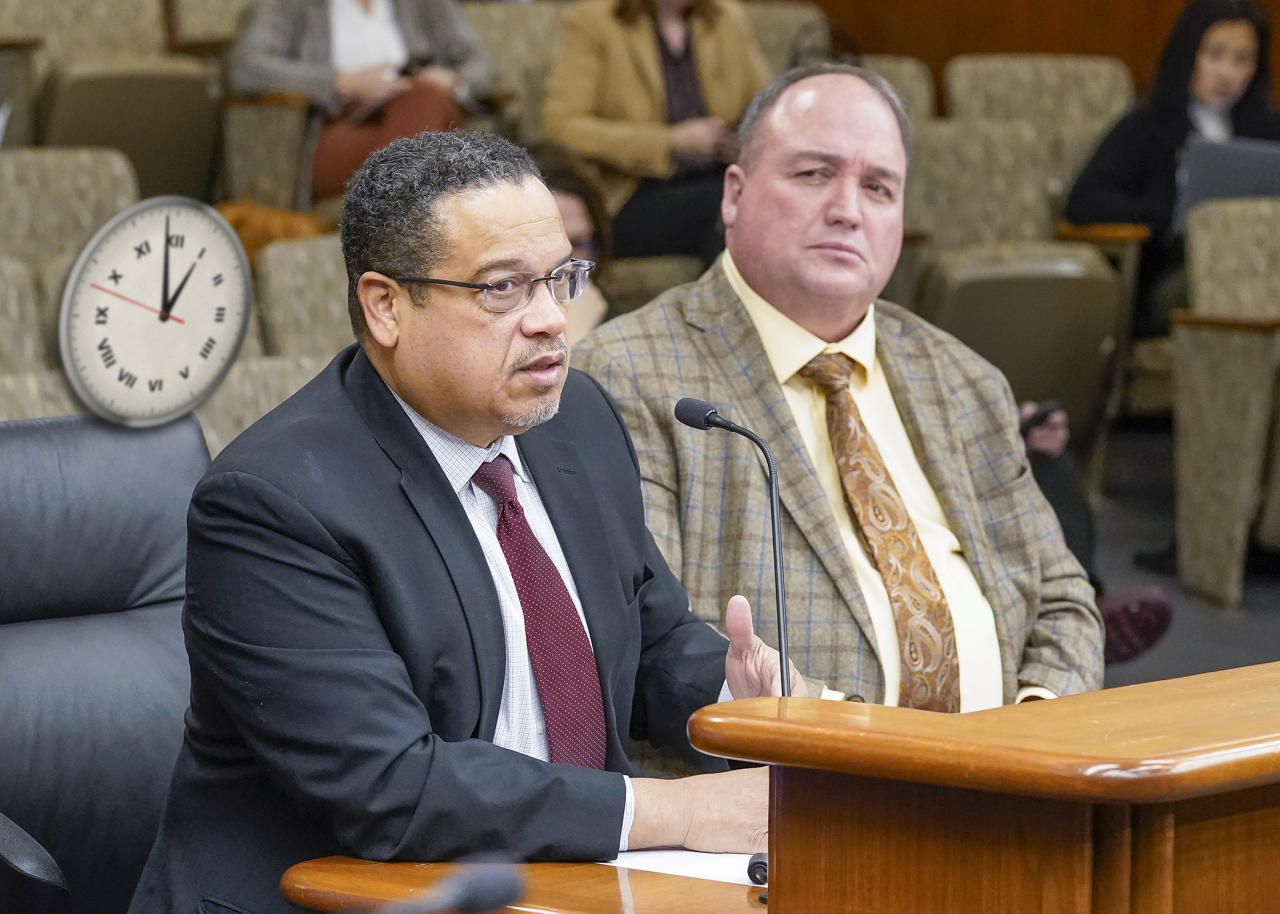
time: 12:58:48
